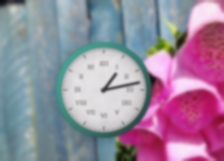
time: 1:13
